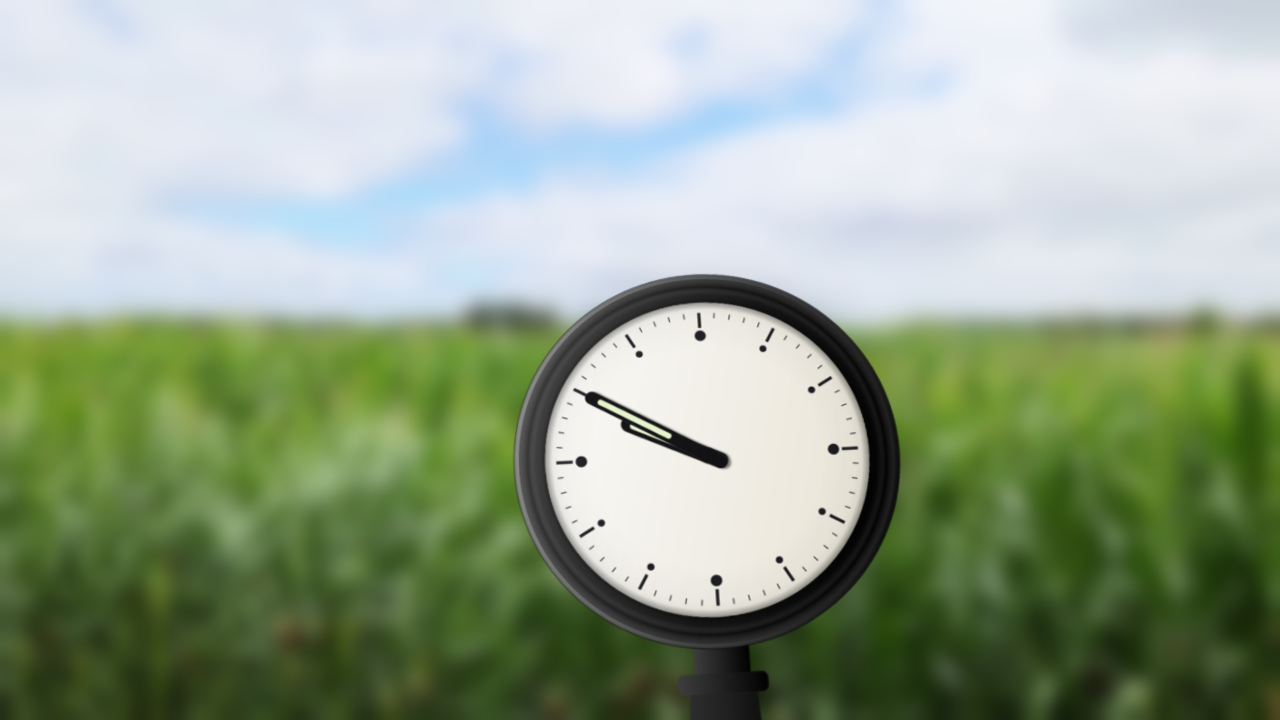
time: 9:50
